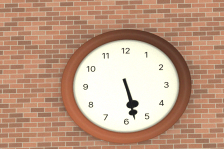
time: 5:28
